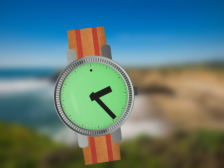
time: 2:24
